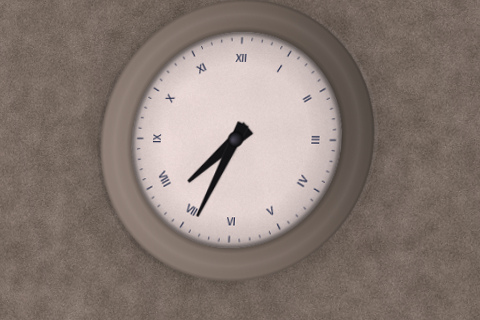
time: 7:34
